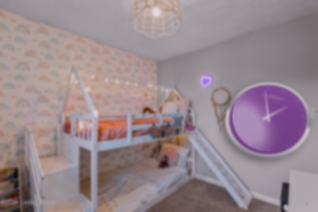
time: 1:59
